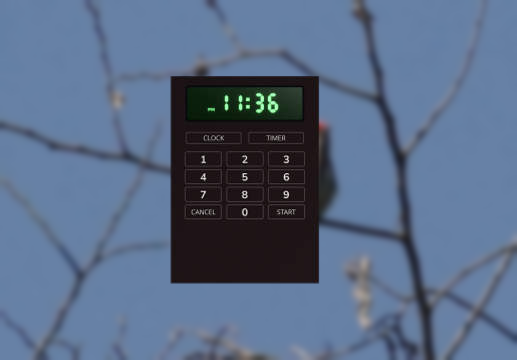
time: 11:36
